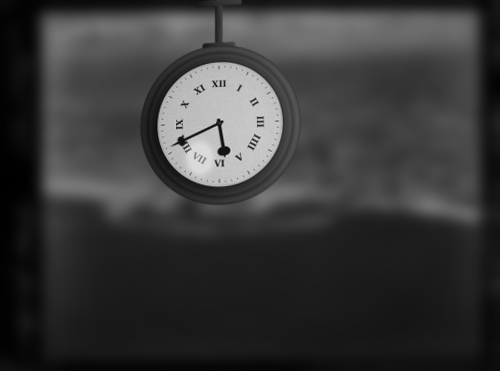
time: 5:41
